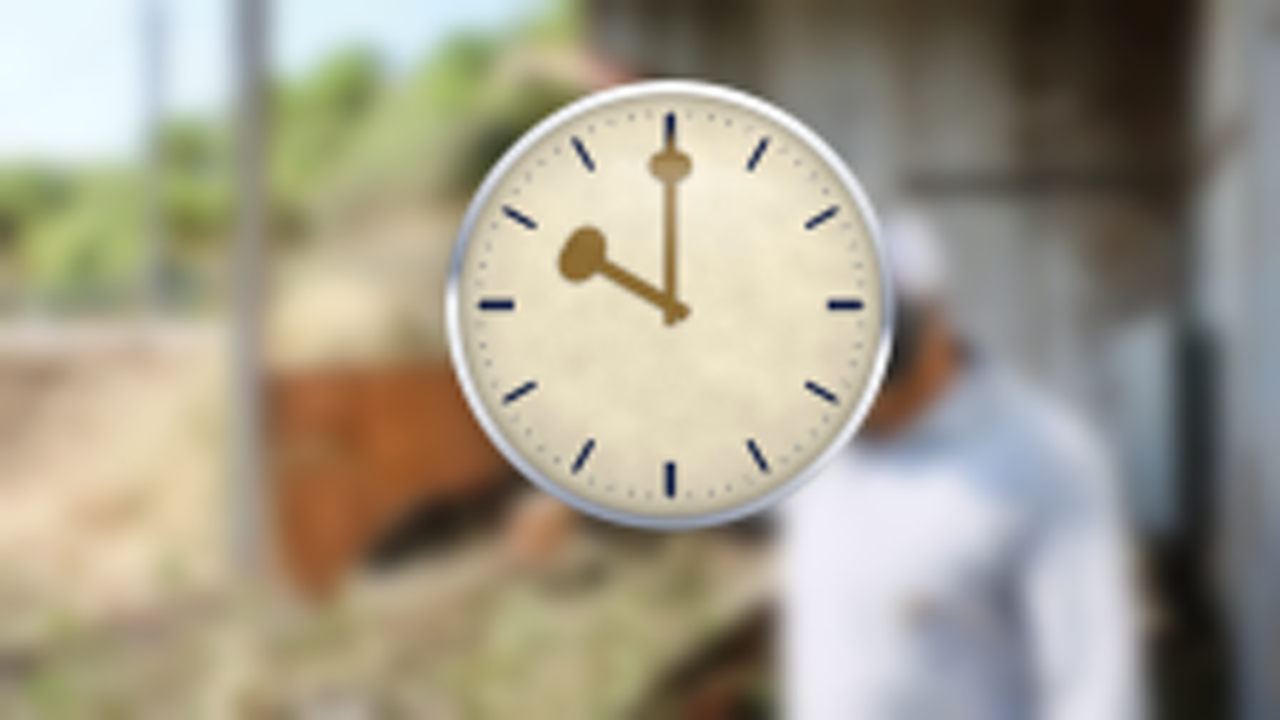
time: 10:00
